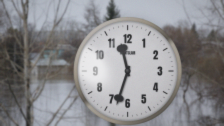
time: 11:33
